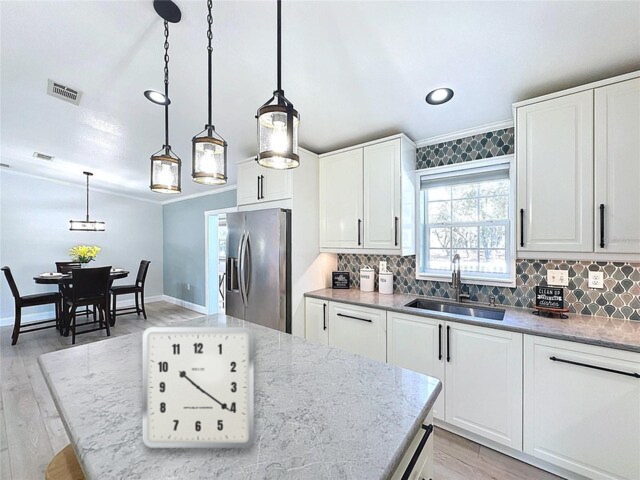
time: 10:21
